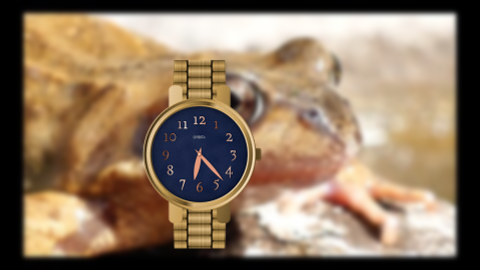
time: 6:23
